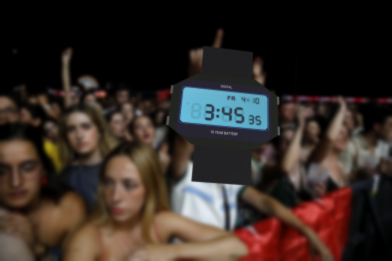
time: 3:45:35
